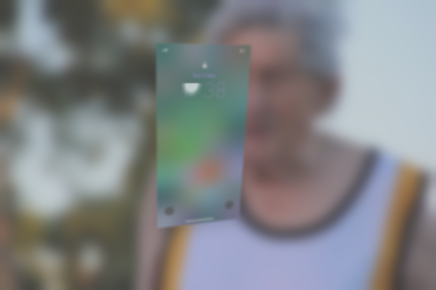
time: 17:38
